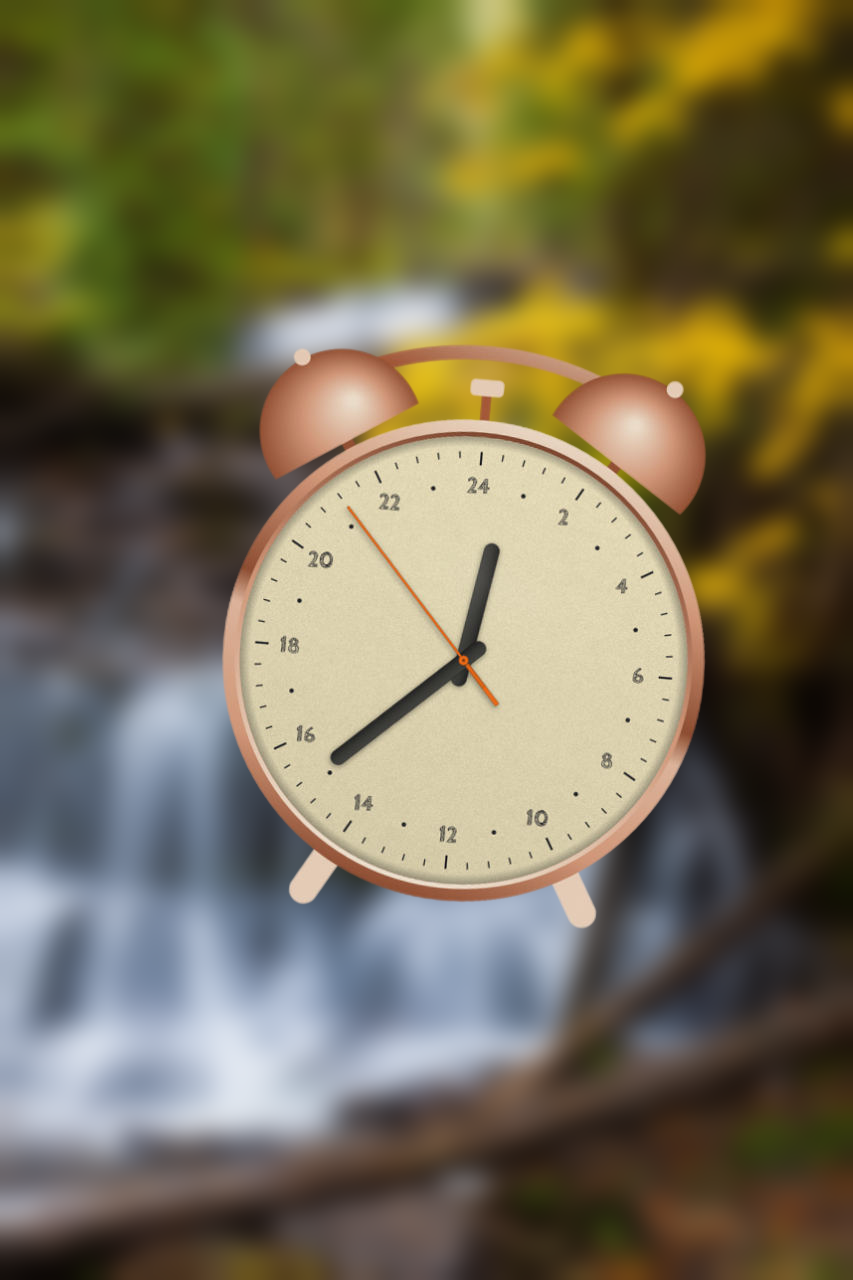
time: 0:37:53
